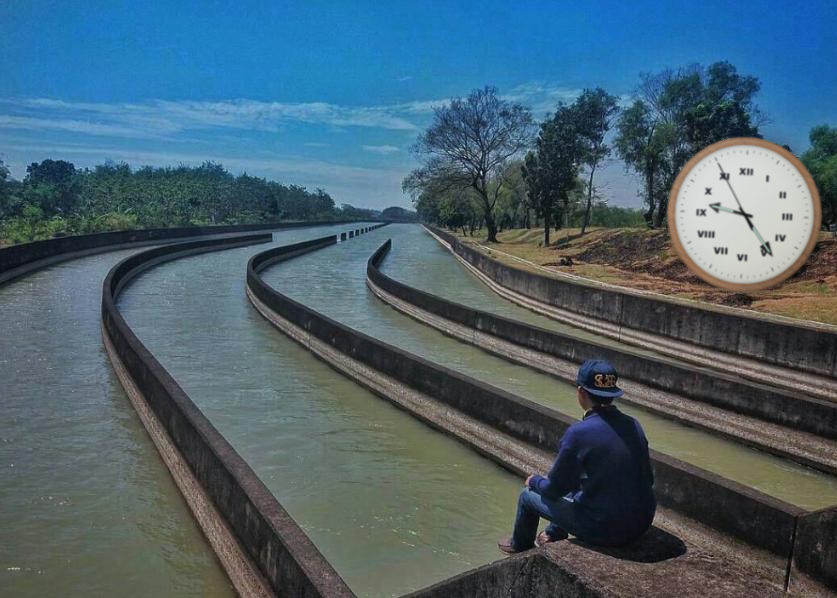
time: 9:23:55
